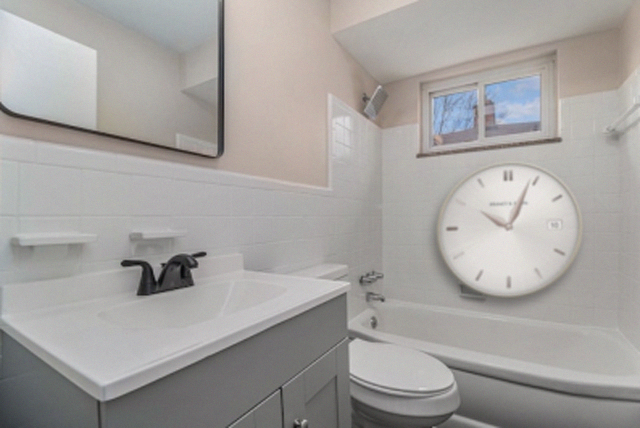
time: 10:04
